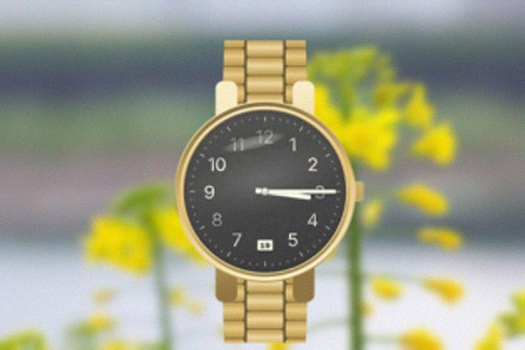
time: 3:15
